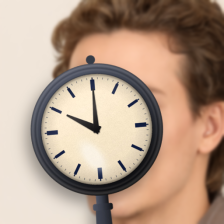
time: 10:00
